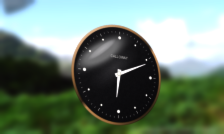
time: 6:11
